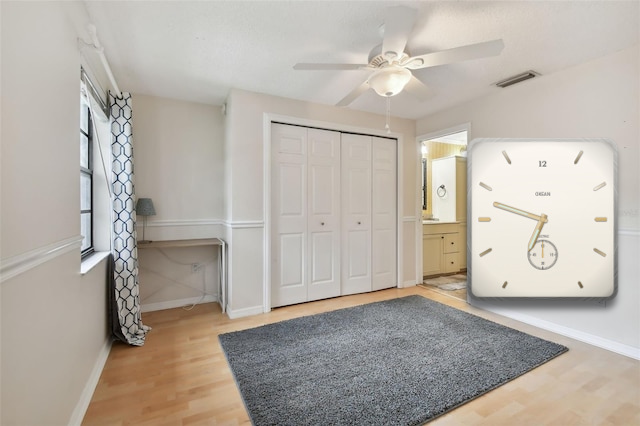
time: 6:48
